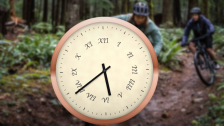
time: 5:39
